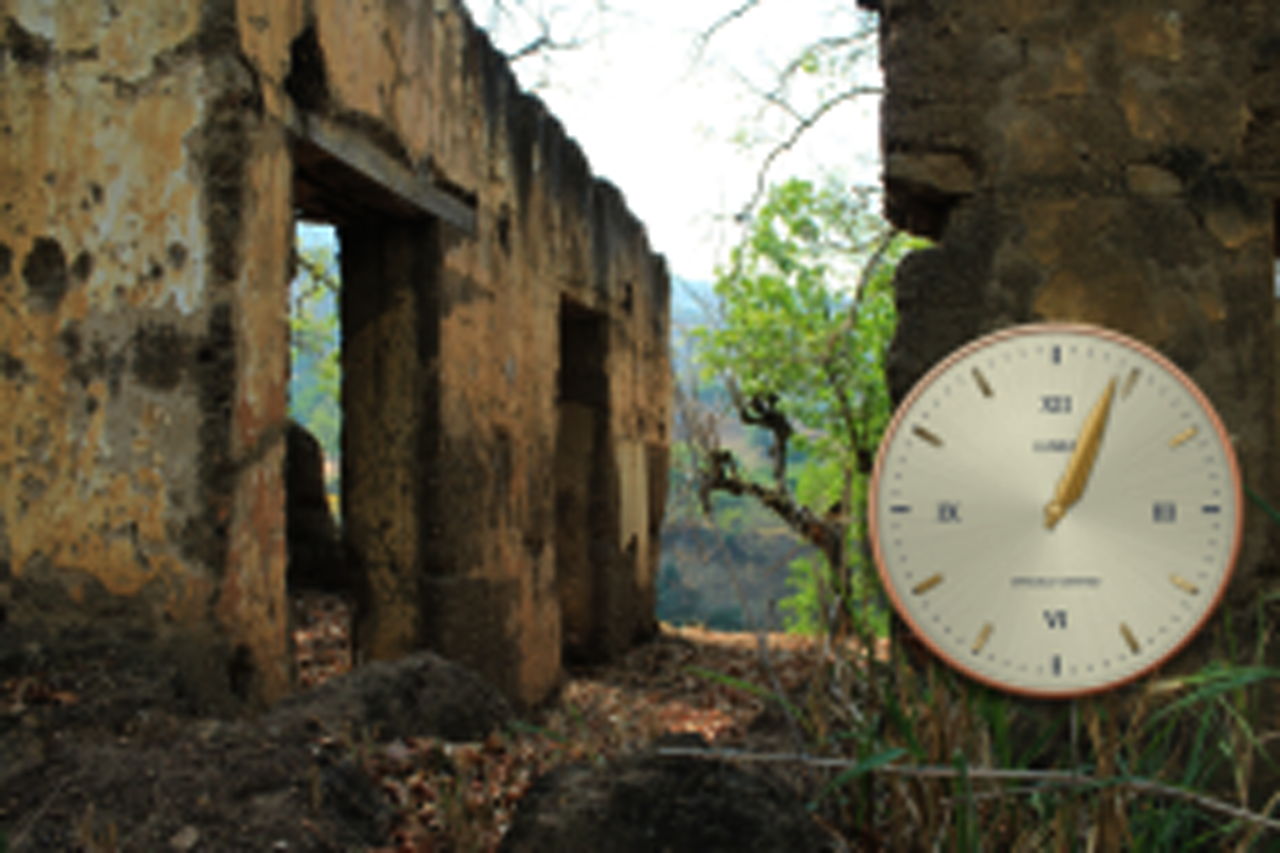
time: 1:04
